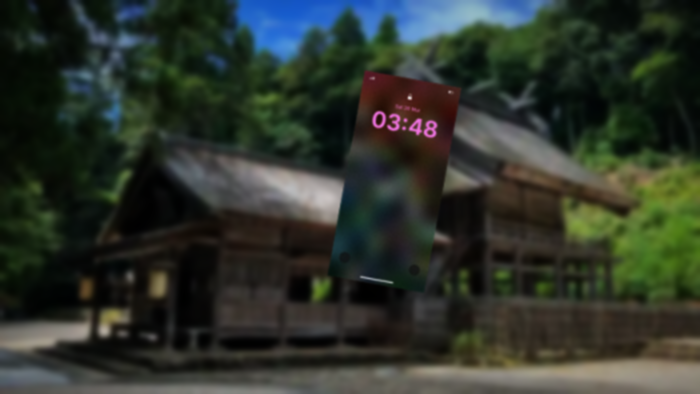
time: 3:48
